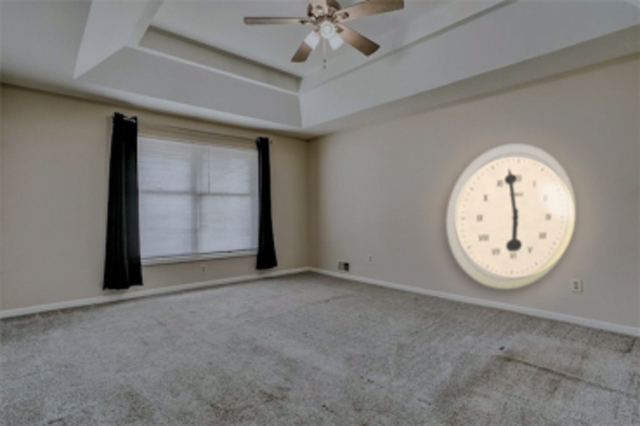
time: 5:58
